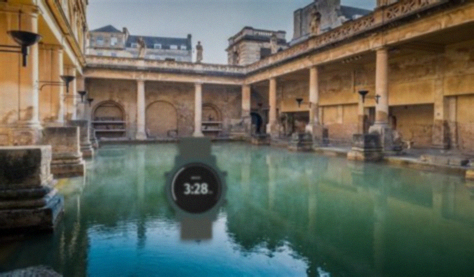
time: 3:28
